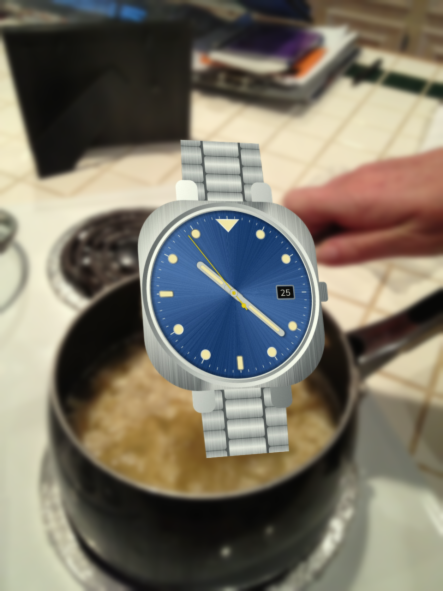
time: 10:21:54
